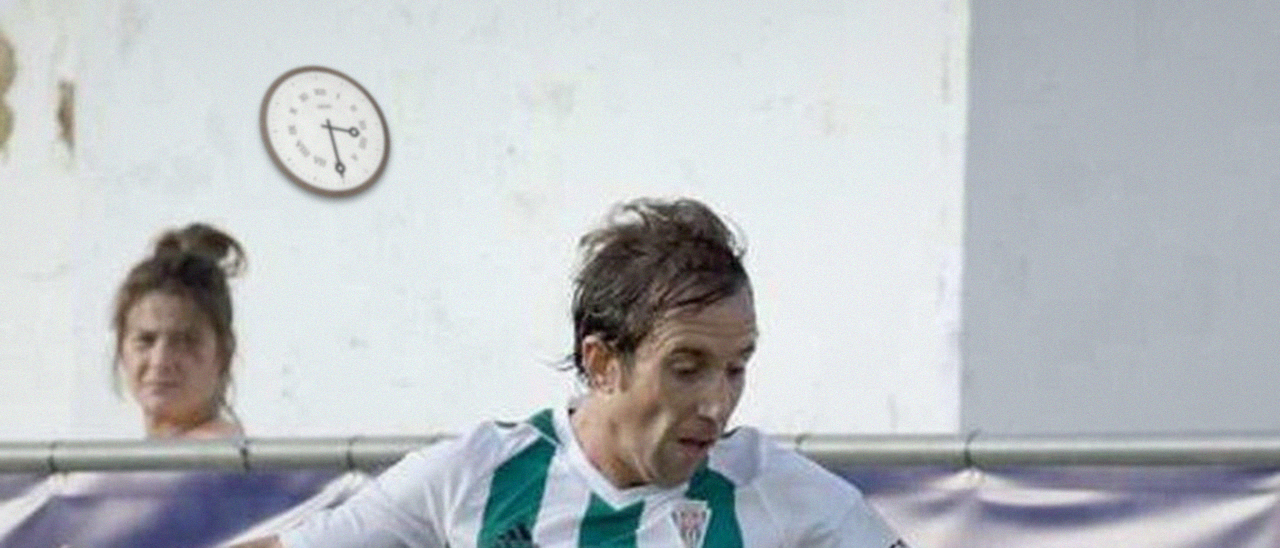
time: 3:30
